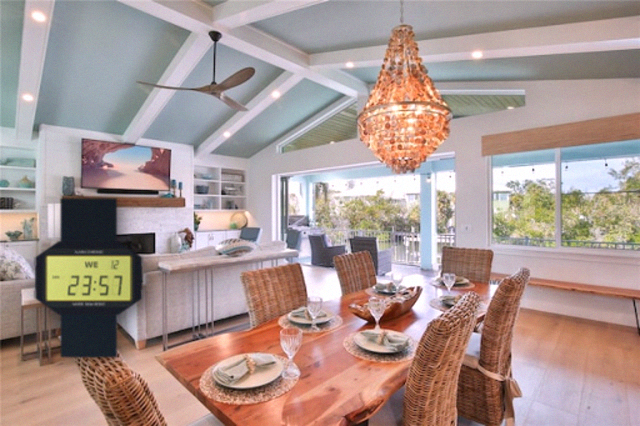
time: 23:57
